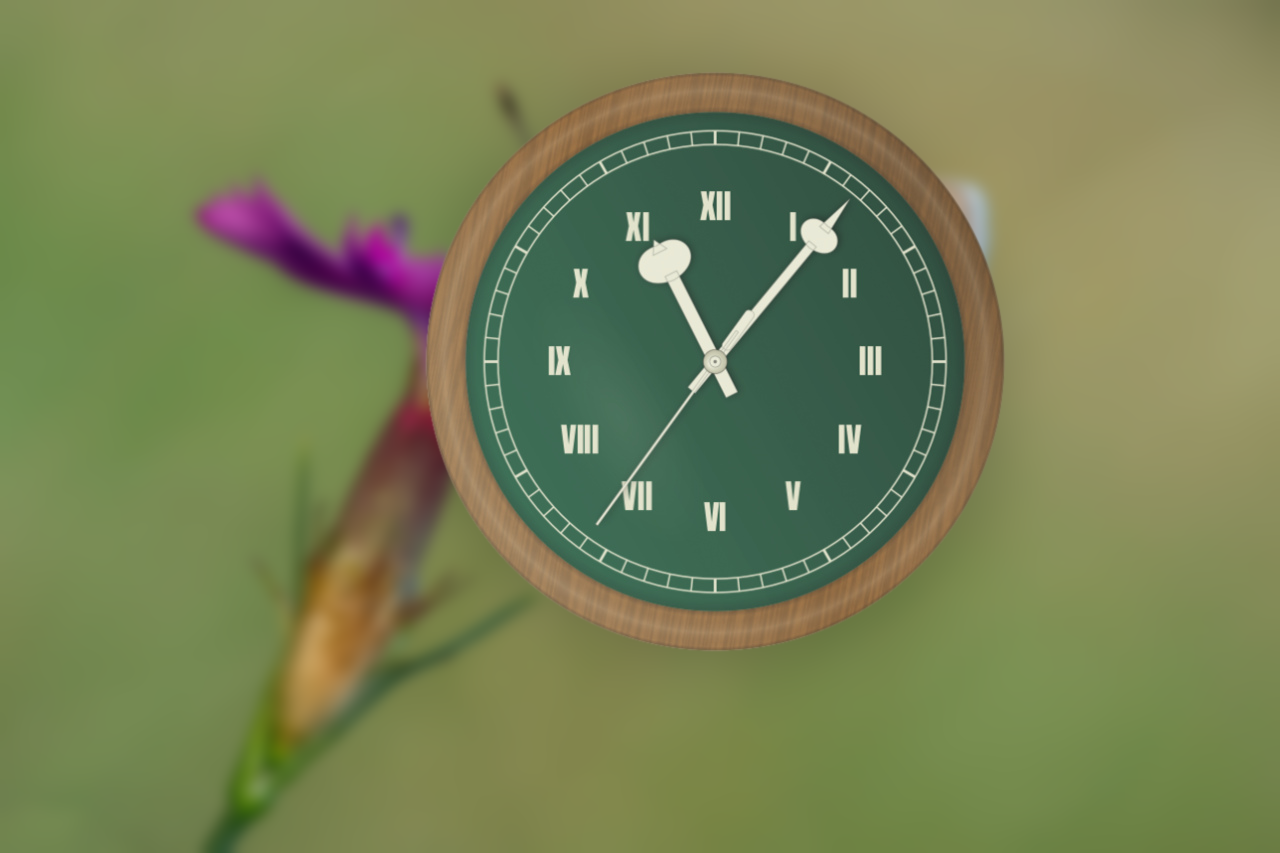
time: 11:06:36
